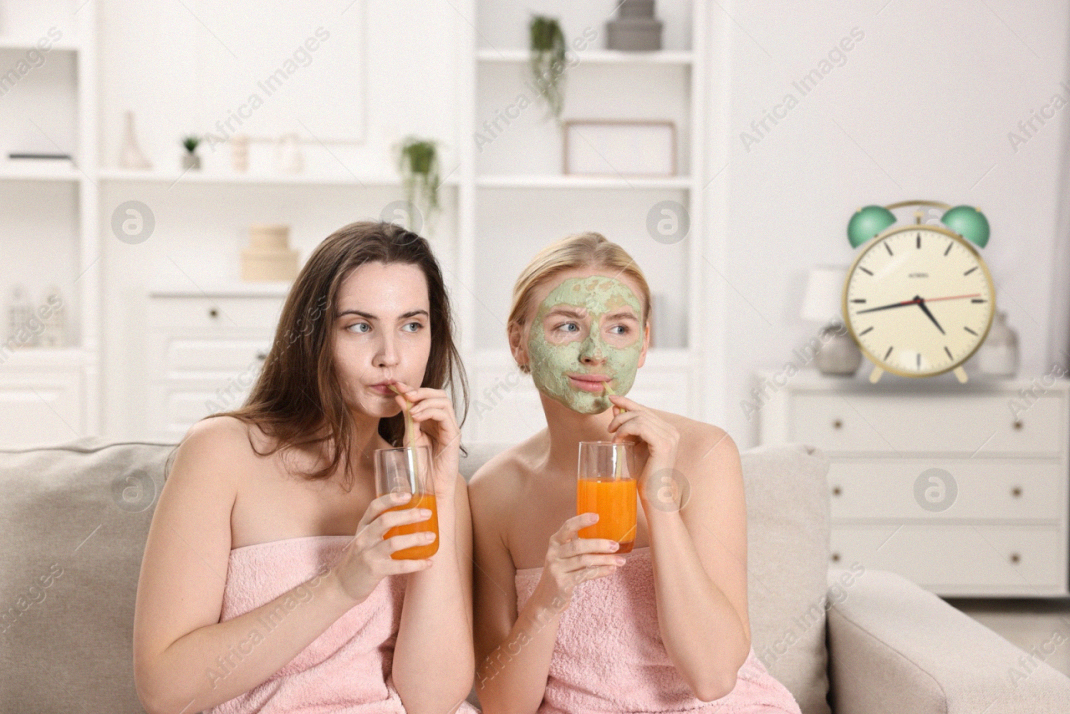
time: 4:43:14
